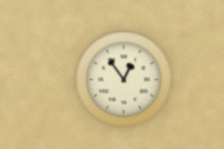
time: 12:54
